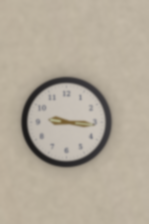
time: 9:16
